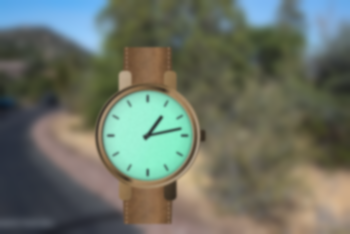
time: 1:13
